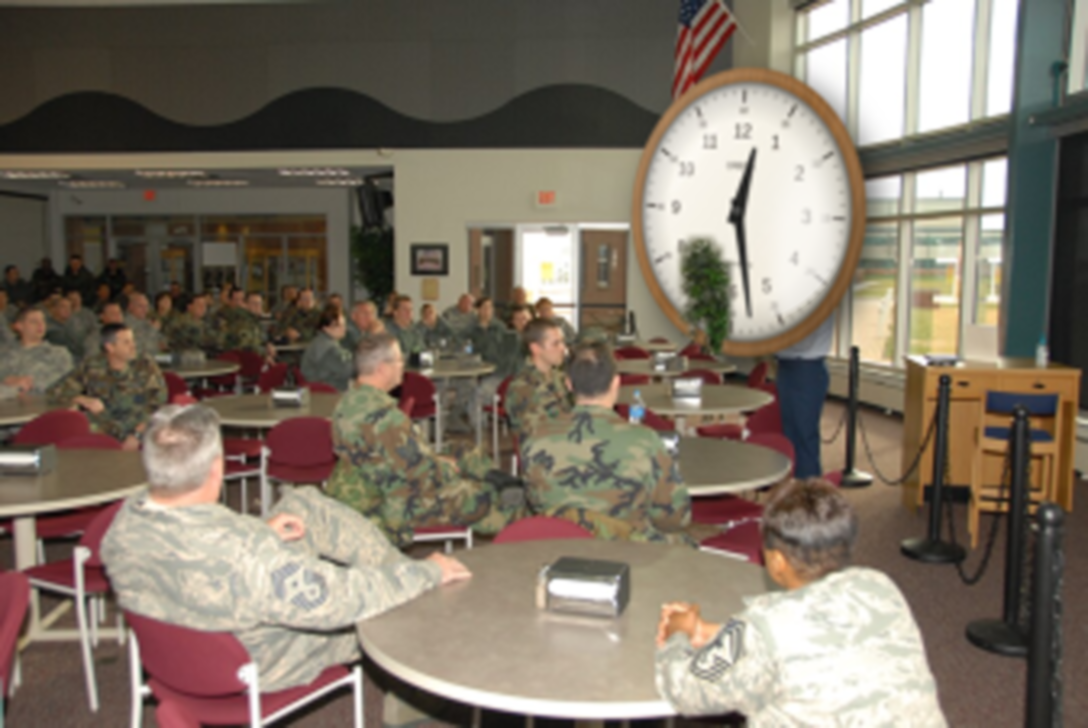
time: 12:28
